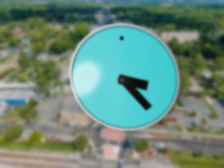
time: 3:23
